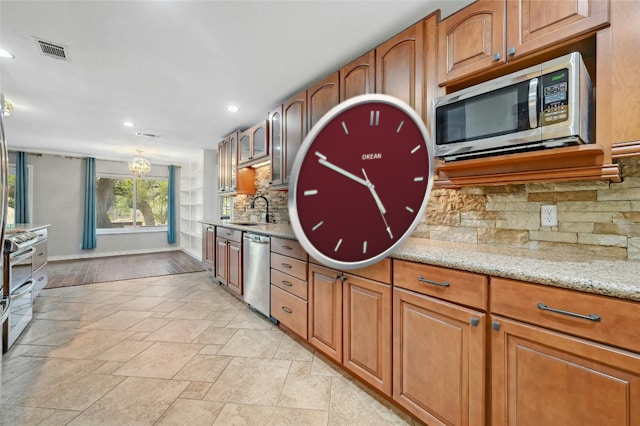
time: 4:49:25
